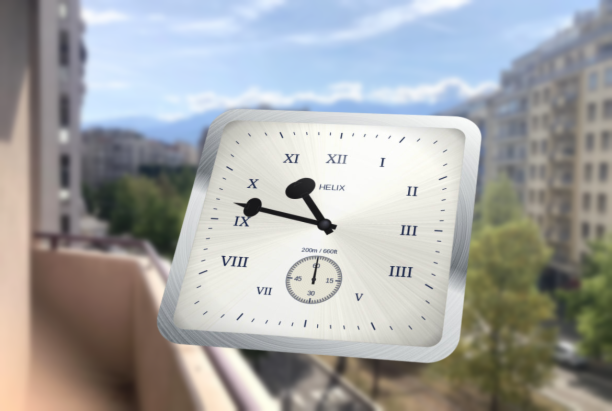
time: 10:47
